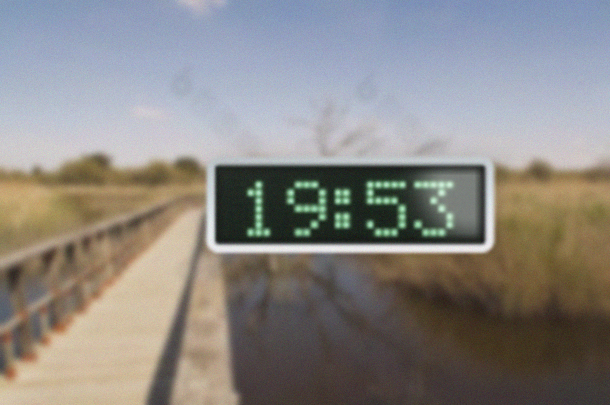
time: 19:53
